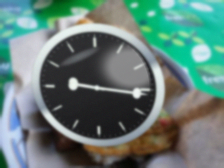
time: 9:16
